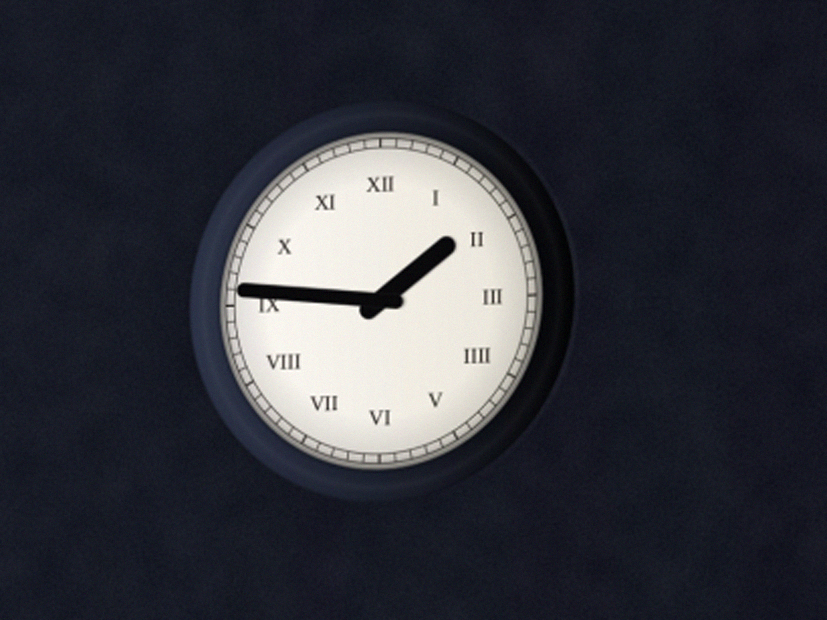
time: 1:46
